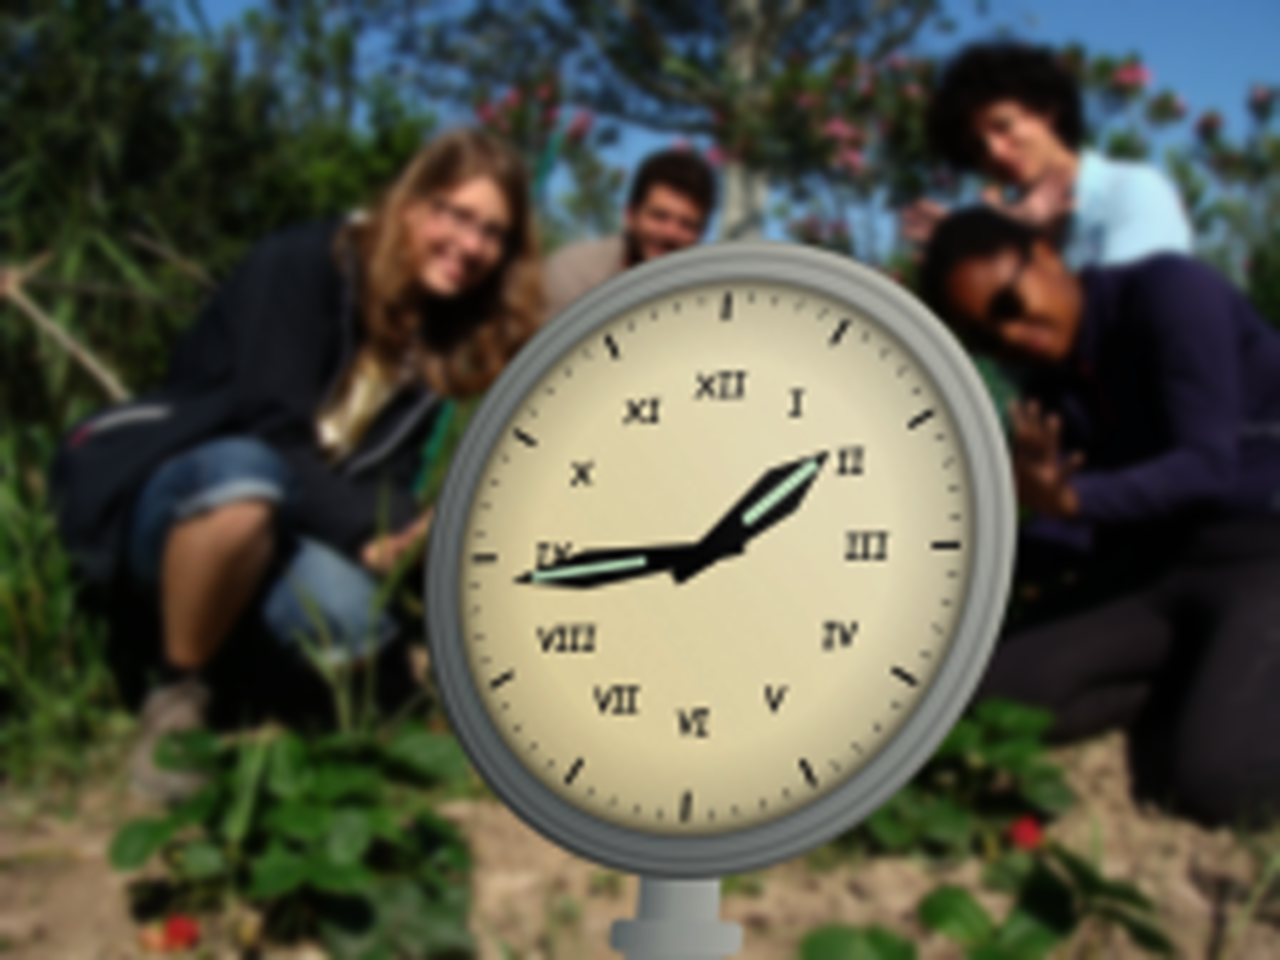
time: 1:44
